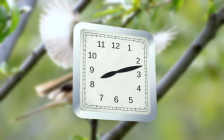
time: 8:12
